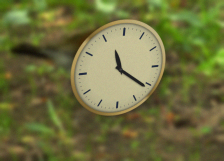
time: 11:21
